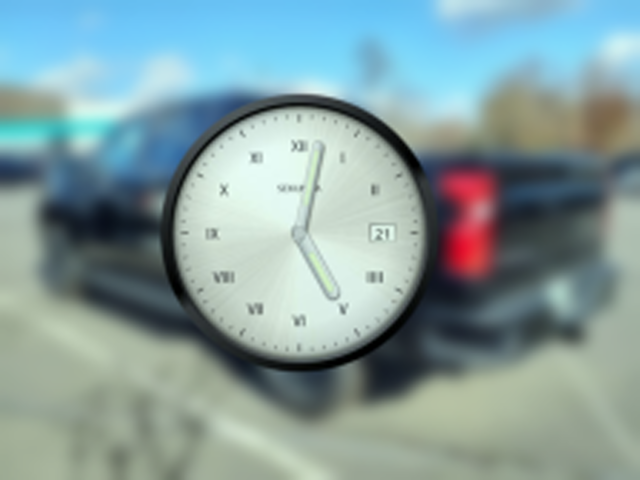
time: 5:02
